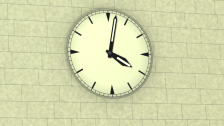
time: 4:02
